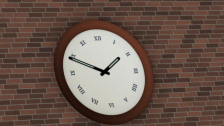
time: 1:49
